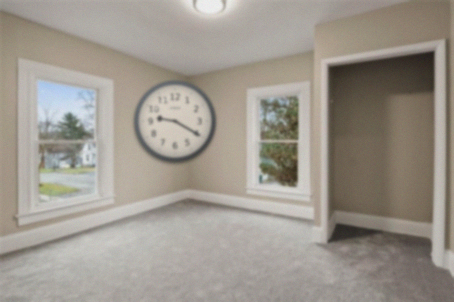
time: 9:20
